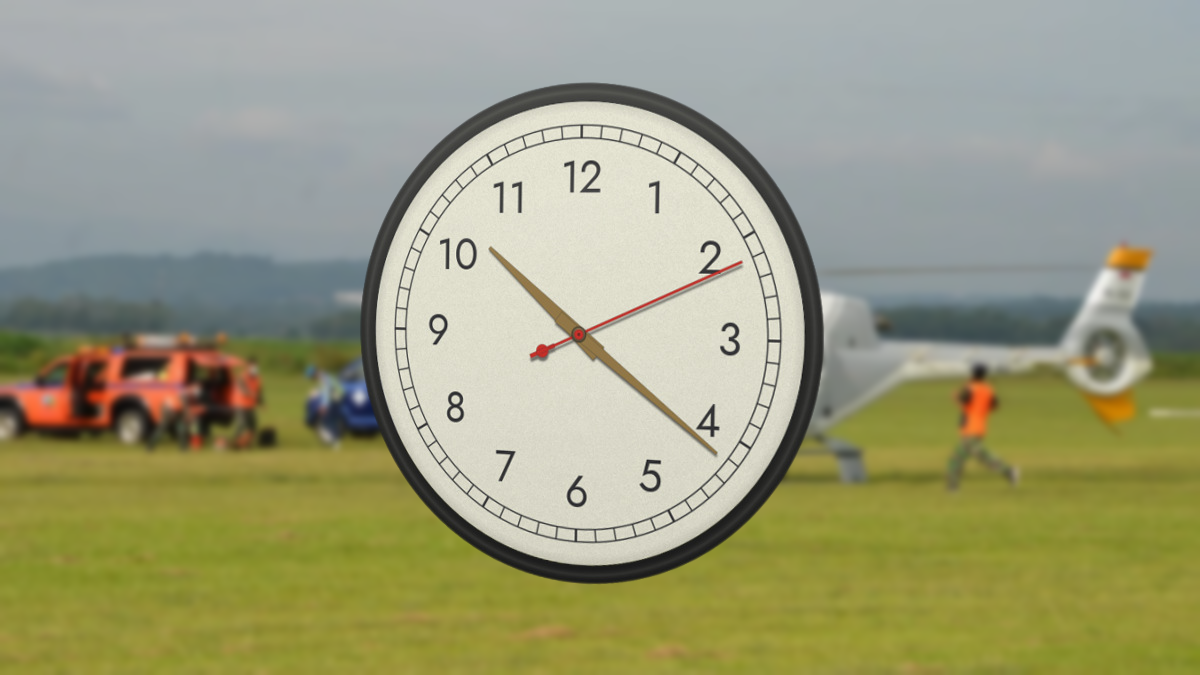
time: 10:21:11
